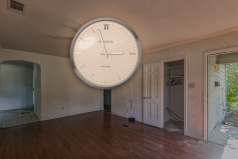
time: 2:57
